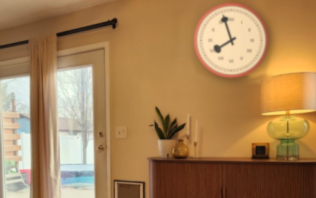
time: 7:57
